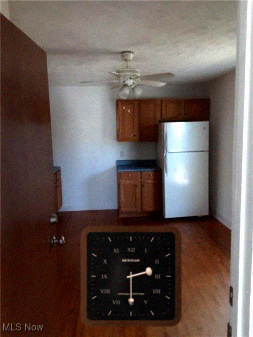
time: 2:30
